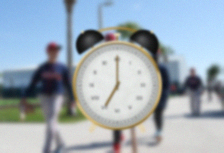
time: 7:00
